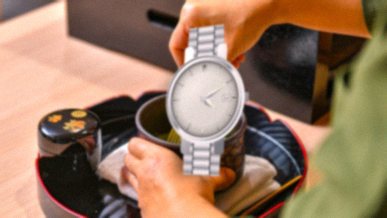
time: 4:10
